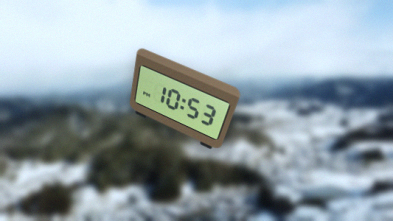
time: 10:53
